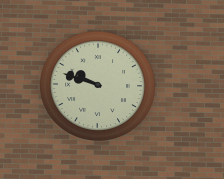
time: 9:48
